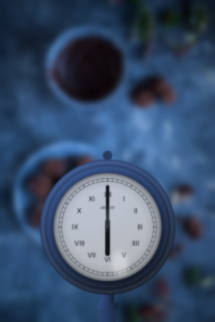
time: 6:00
